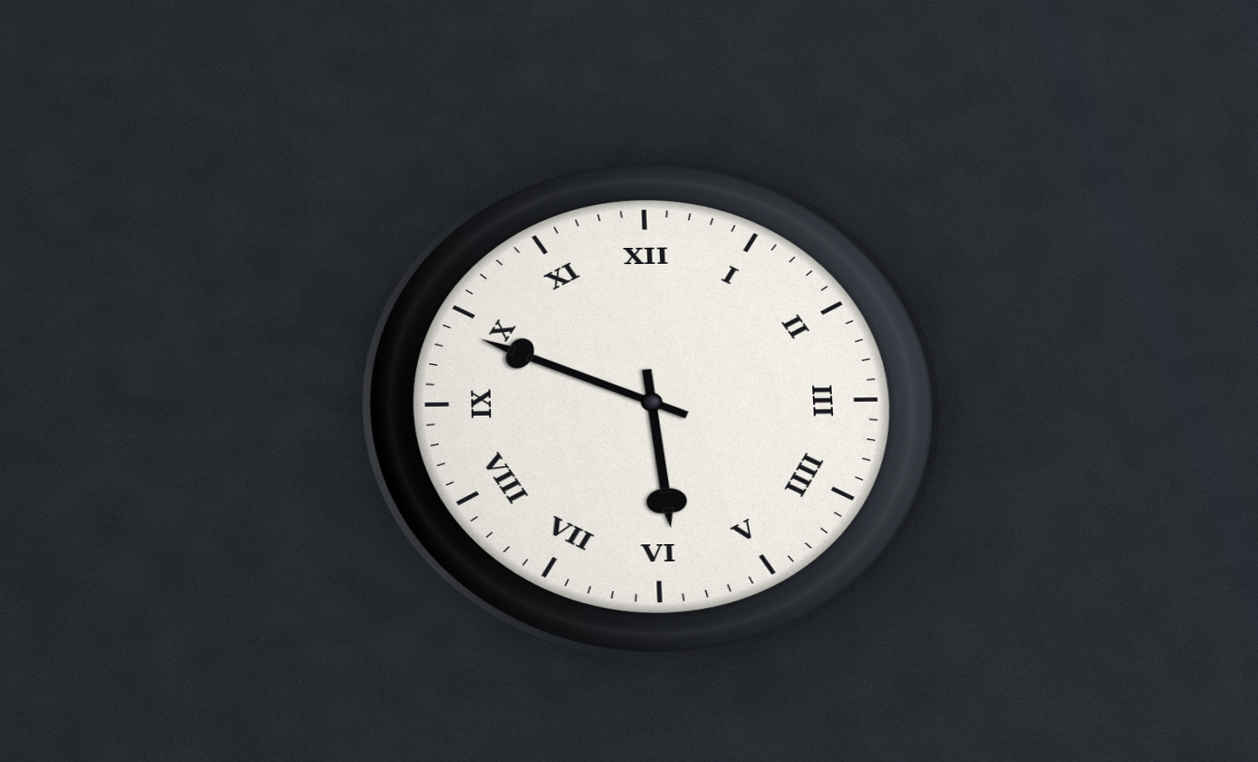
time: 5:49
